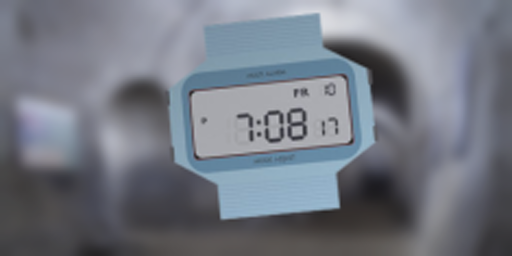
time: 7:08:17
